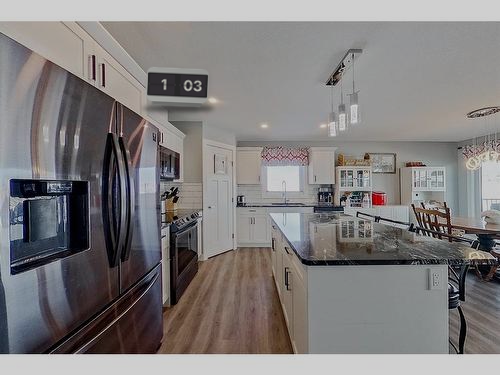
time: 1:03
